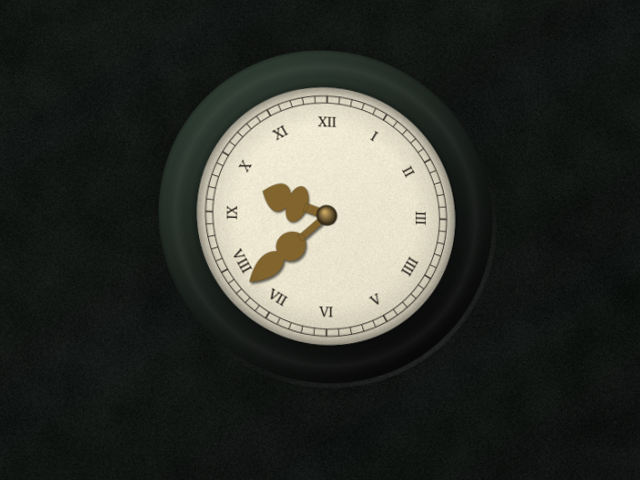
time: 9:38
